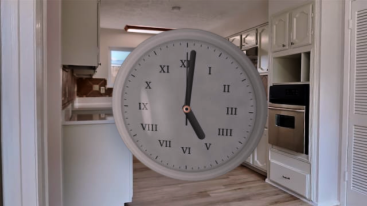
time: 5:01:00
